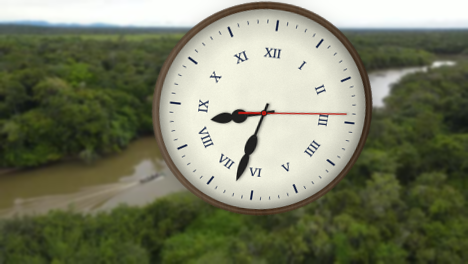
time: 8:32:14
